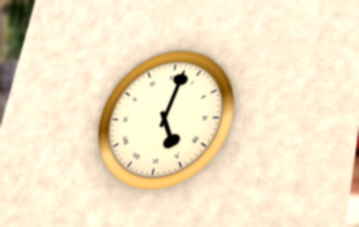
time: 5:02
